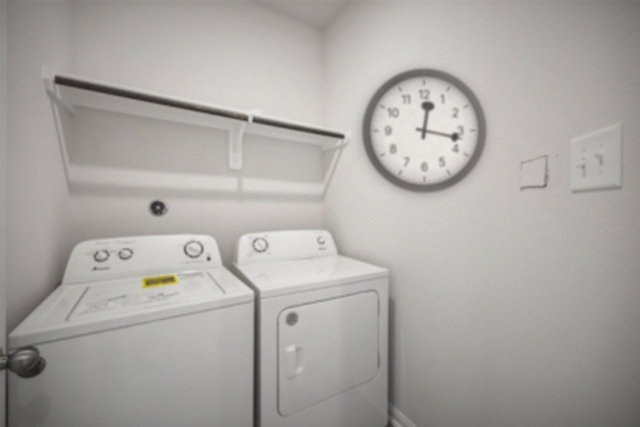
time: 12:17
